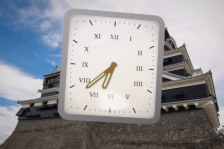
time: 6:38
